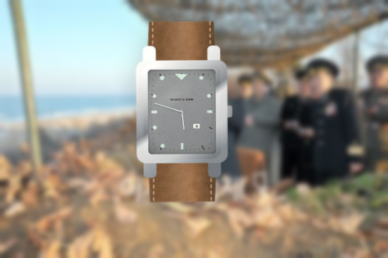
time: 5:48
